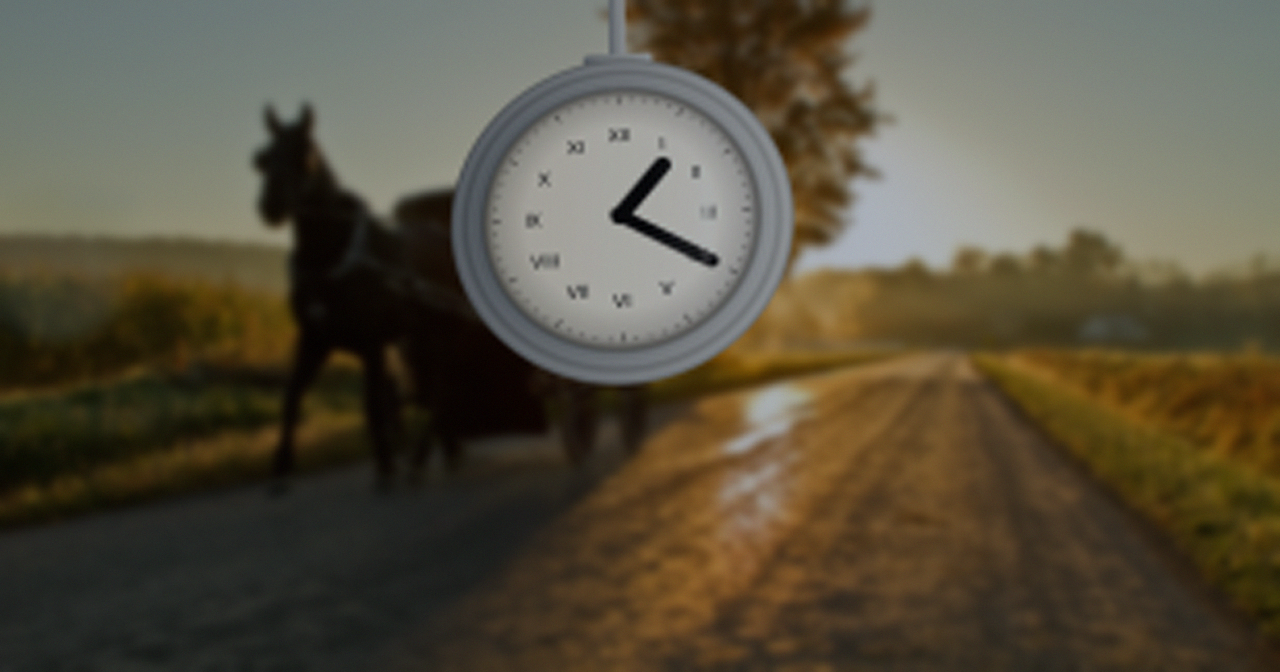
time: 1:20
